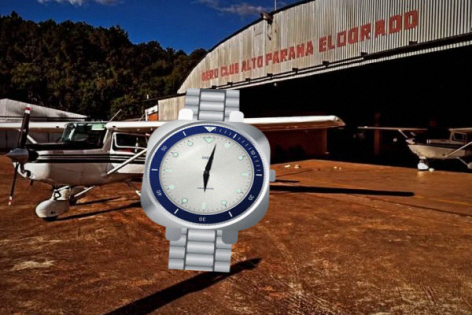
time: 6:02
